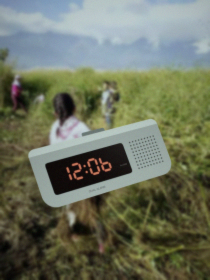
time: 12:06
